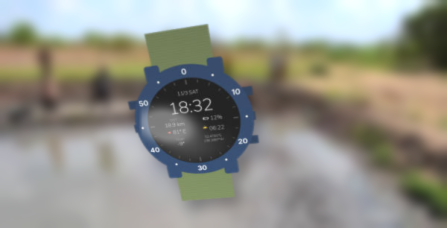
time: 18:32
